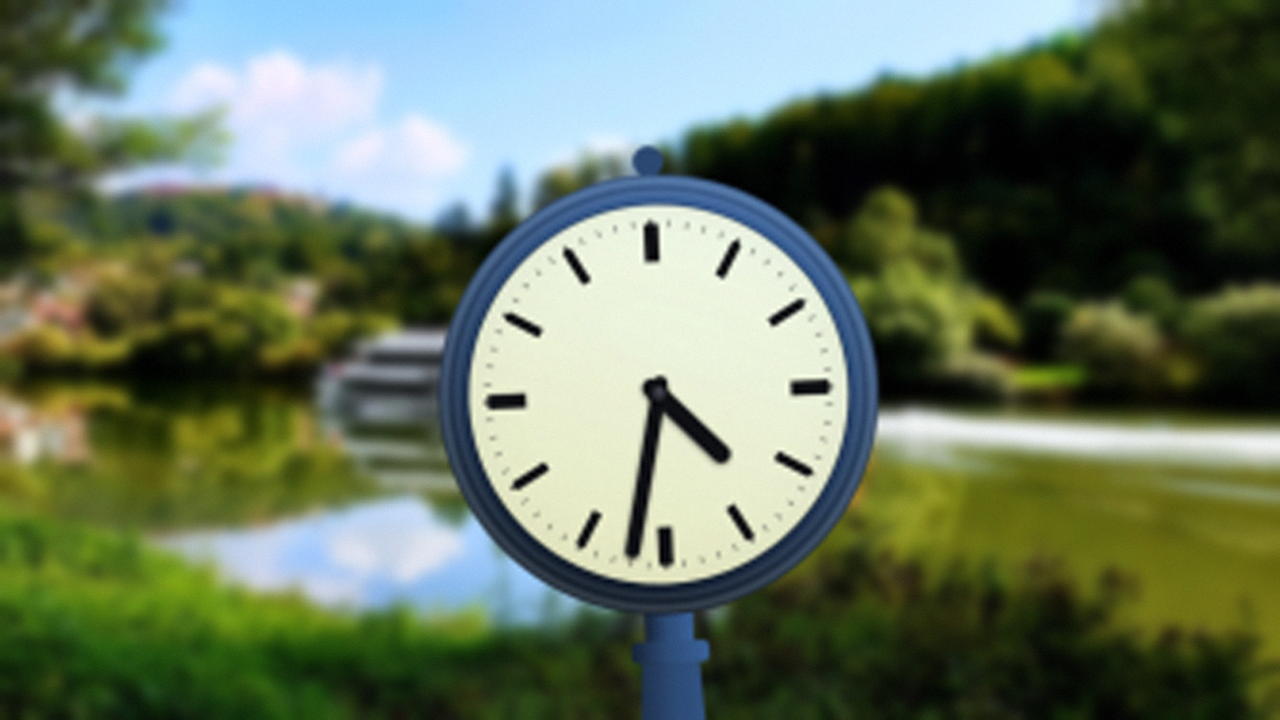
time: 4:32
